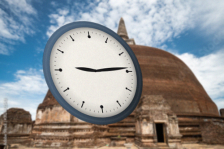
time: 9:14
